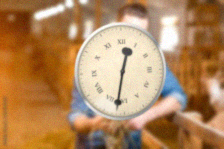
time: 12:32
